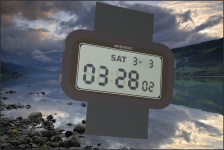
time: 3:28:02
